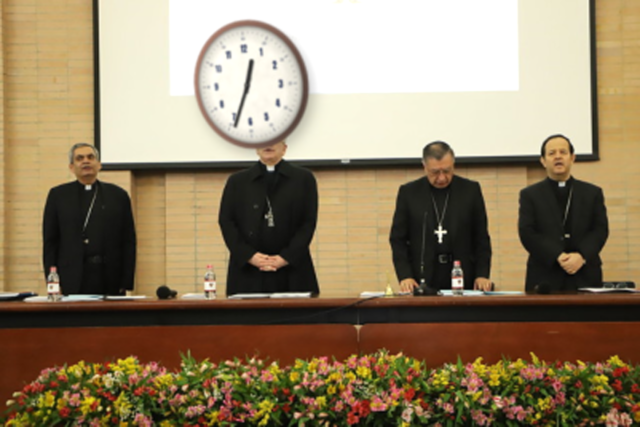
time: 12:34
